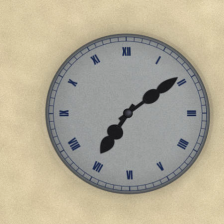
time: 7:09
